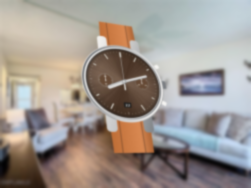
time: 8:12
